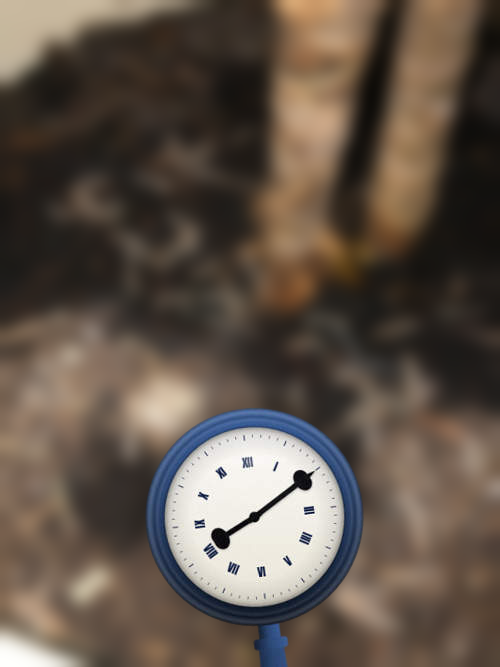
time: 8:10
